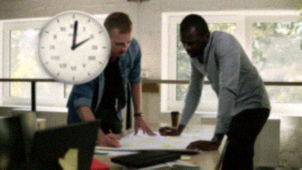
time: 2:01
